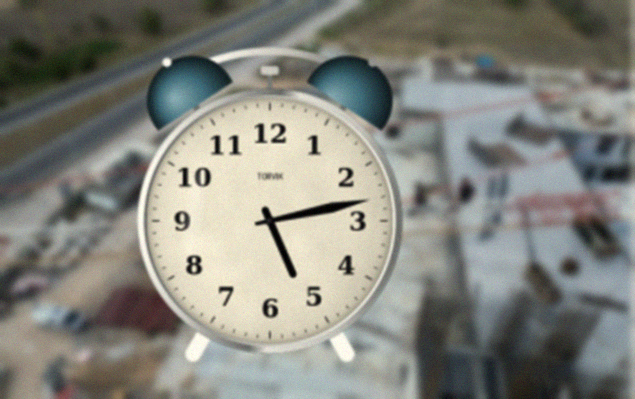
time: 5:13
